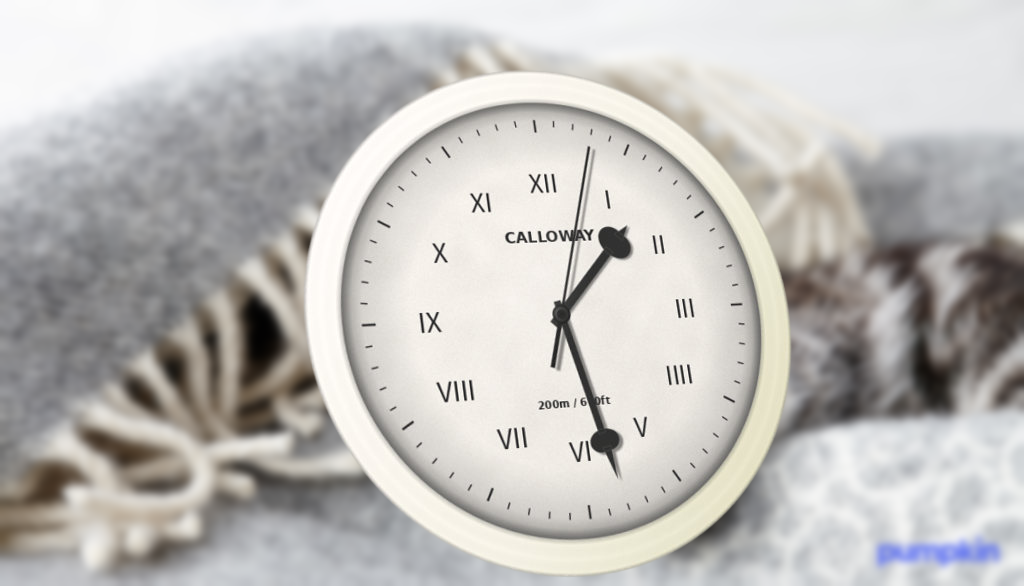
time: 1:28:03
